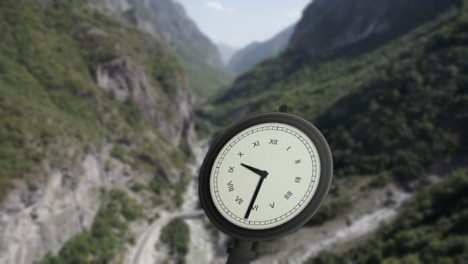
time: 9:31
